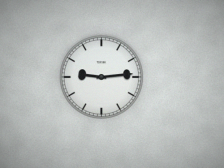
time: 9:14
